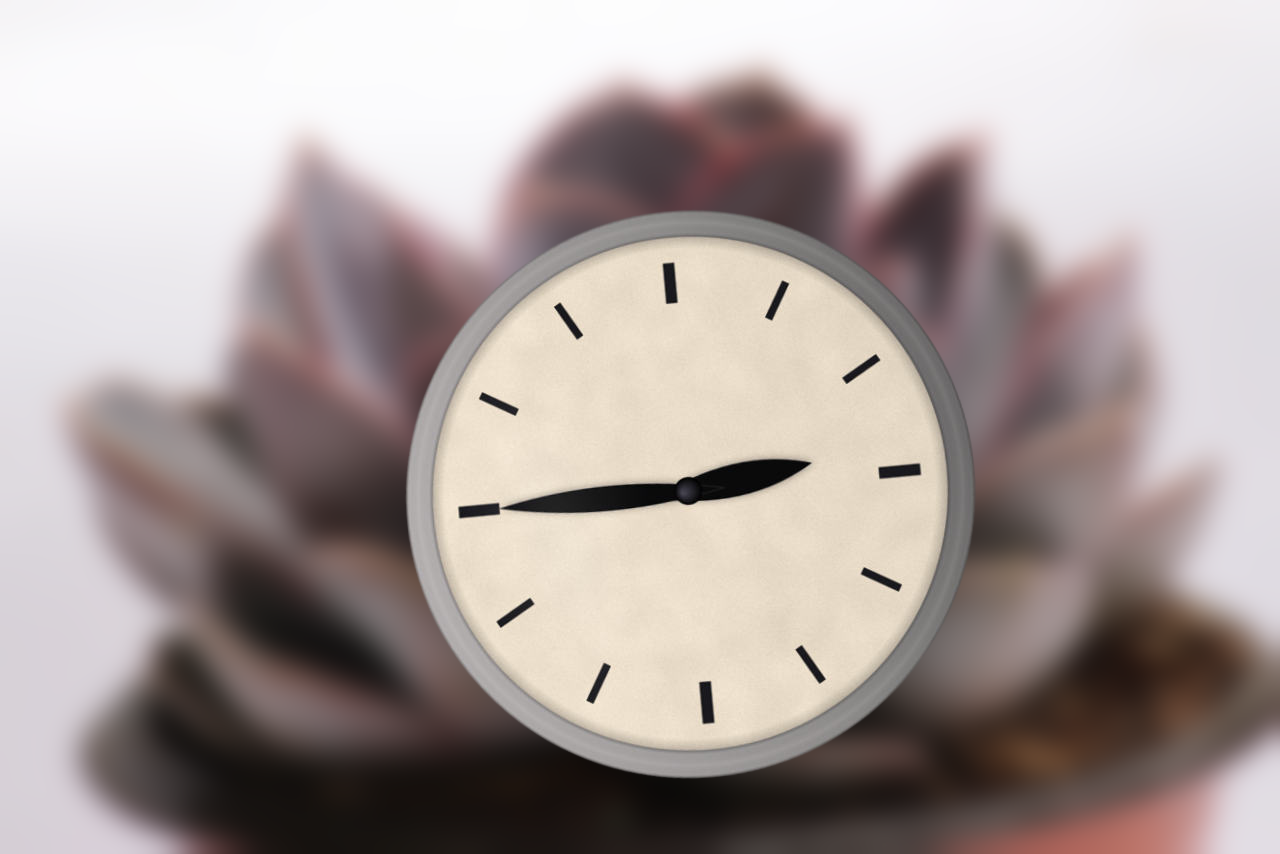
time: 2:45
